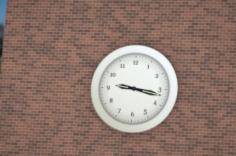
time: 9:17
